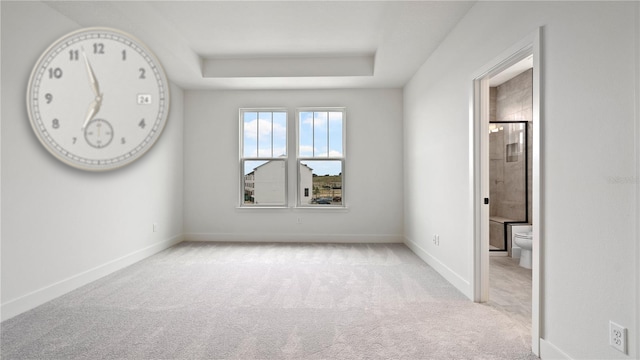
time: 6:57
